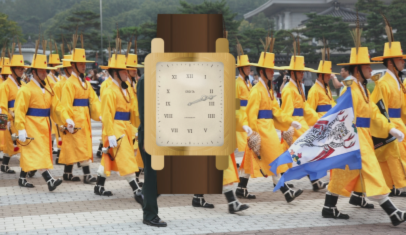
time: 2:12
